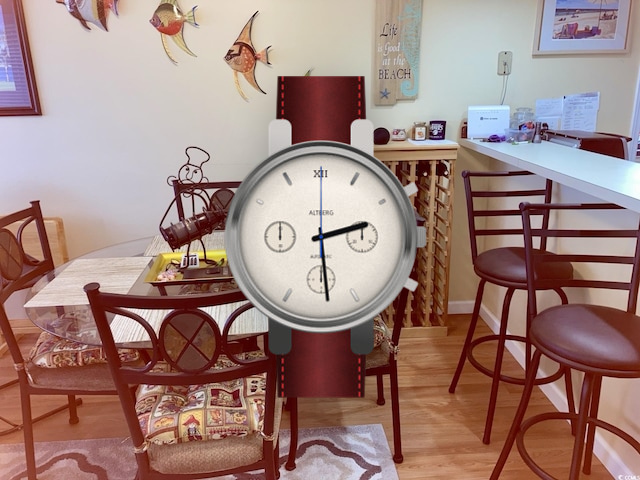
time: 2:29
